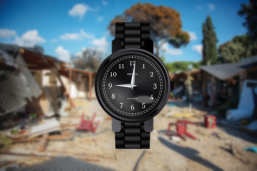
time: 9:01
